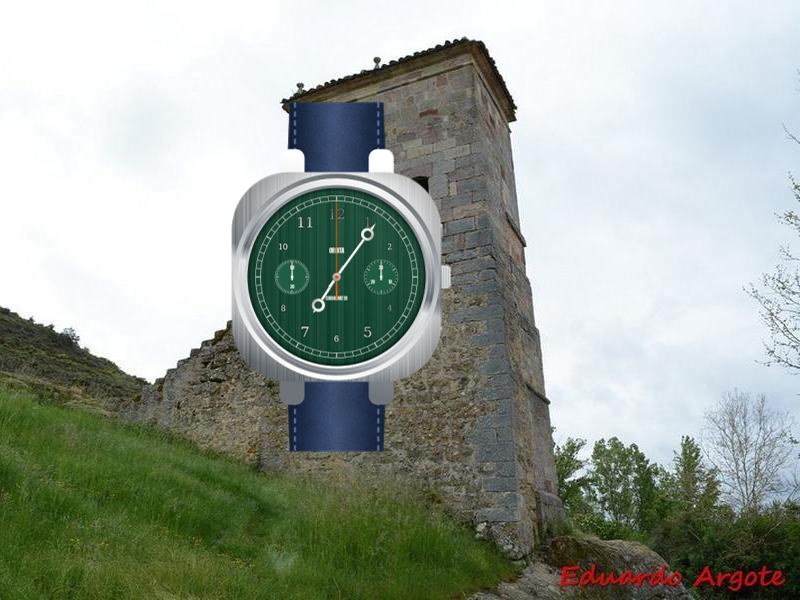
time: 7:06
